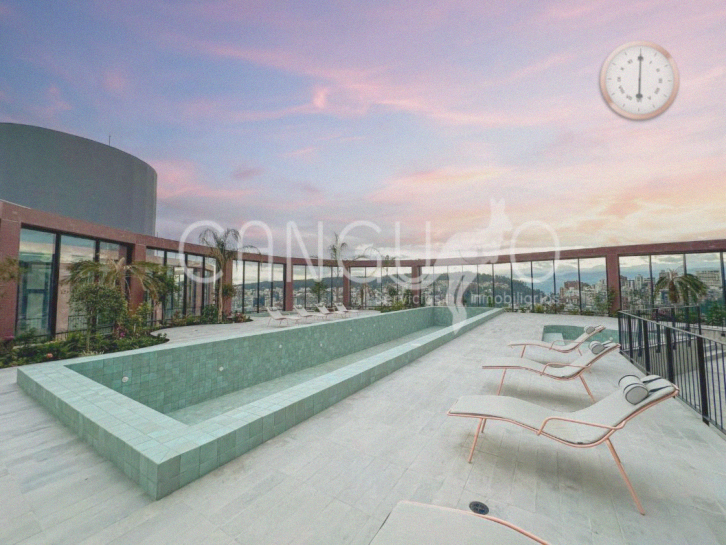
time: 6:00
